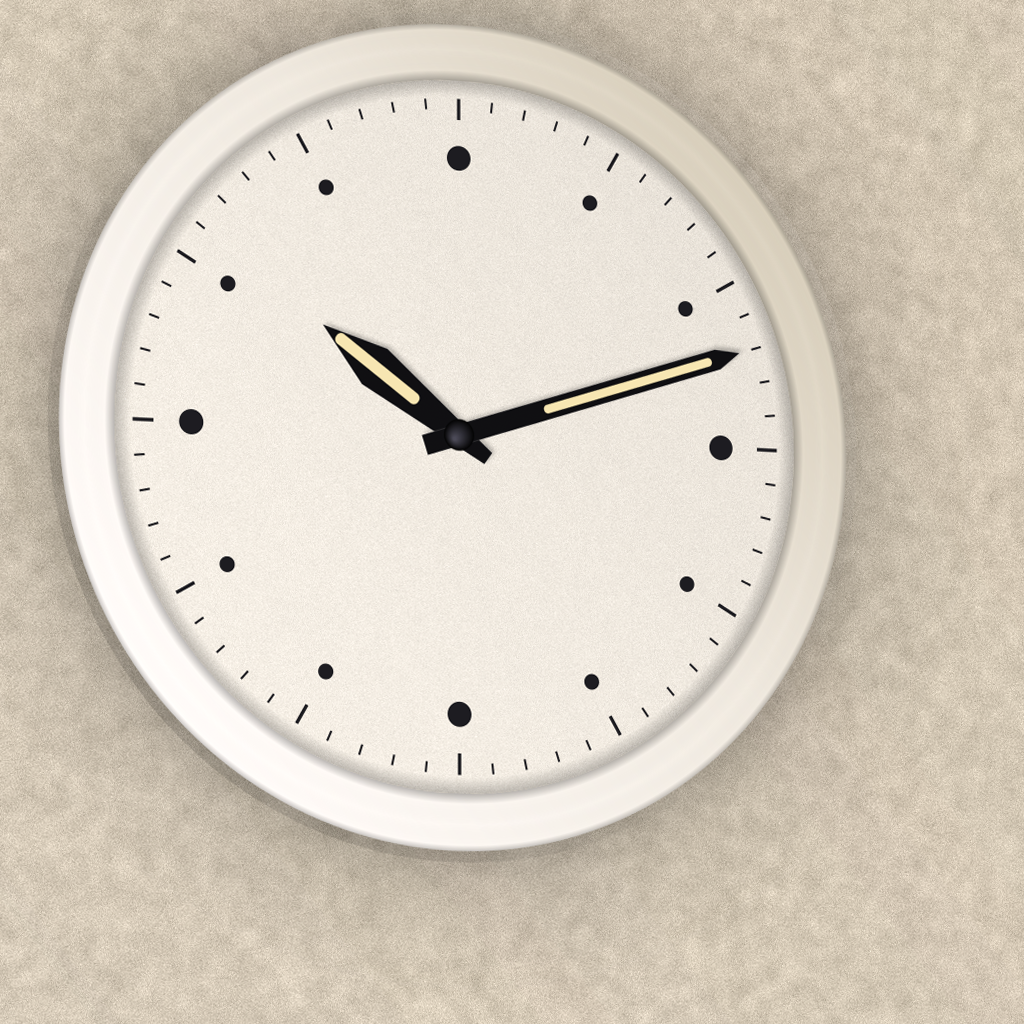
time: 10:12
